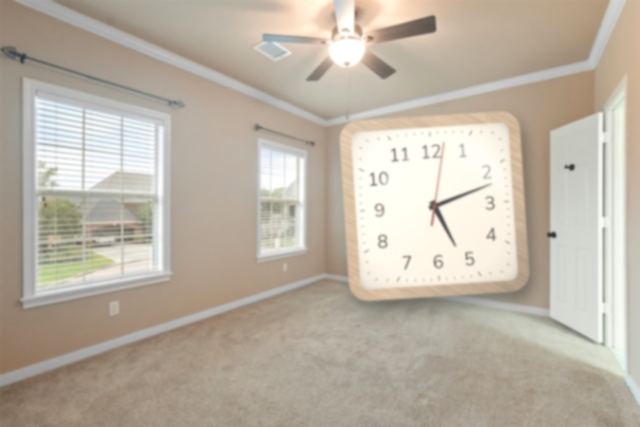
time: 5:12:02
